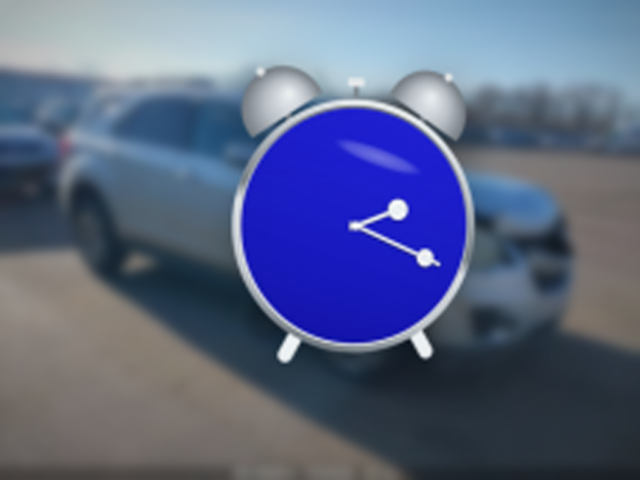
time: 2:19
